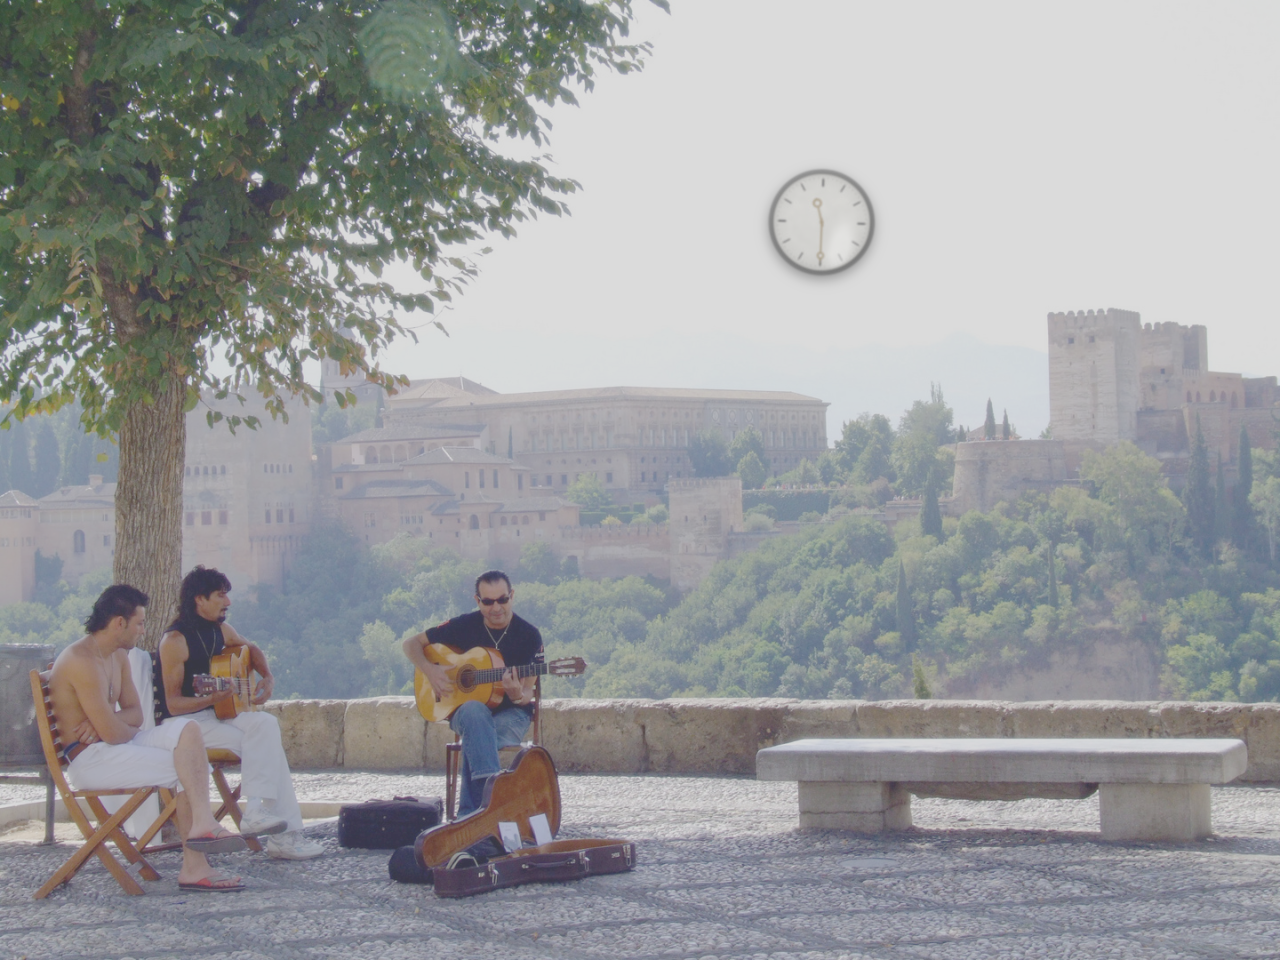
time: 11:30
